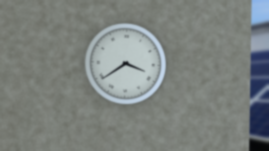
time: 3:39
